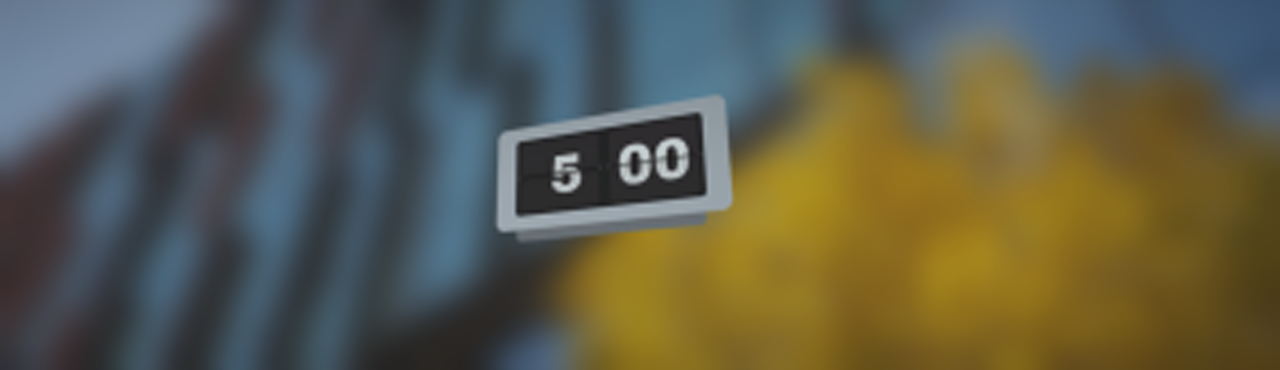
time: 5:00
